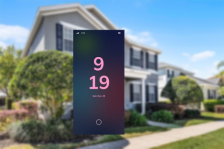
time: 9:19
